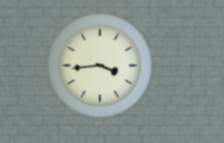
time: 3:44
